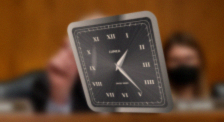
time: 1:24
